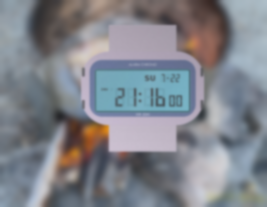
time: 21:16:00
